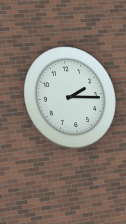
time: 2:16
